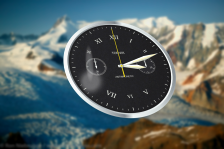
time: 3:12
